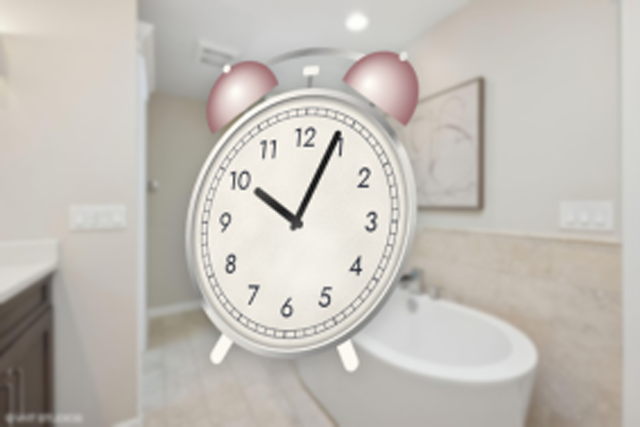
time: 10:04
